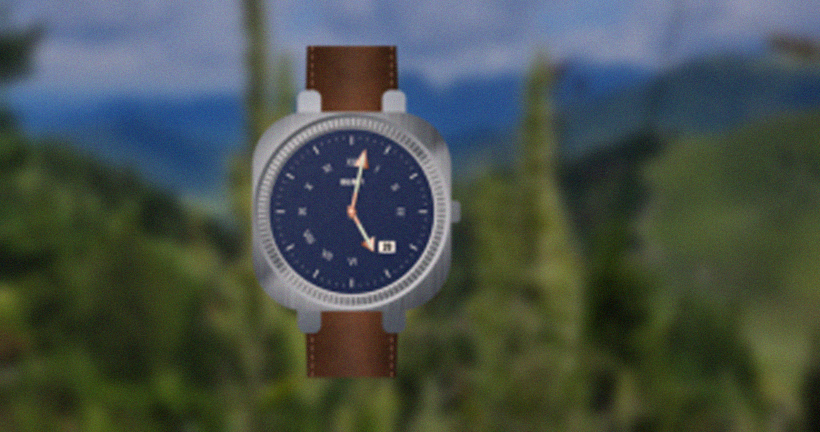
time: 5:02
